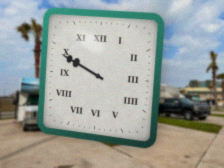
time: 9:49
